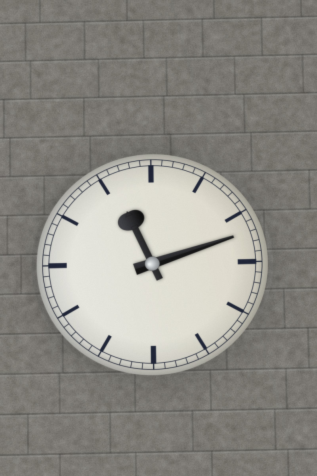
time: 11:12
